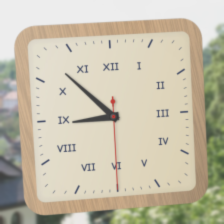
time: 8:52:30
